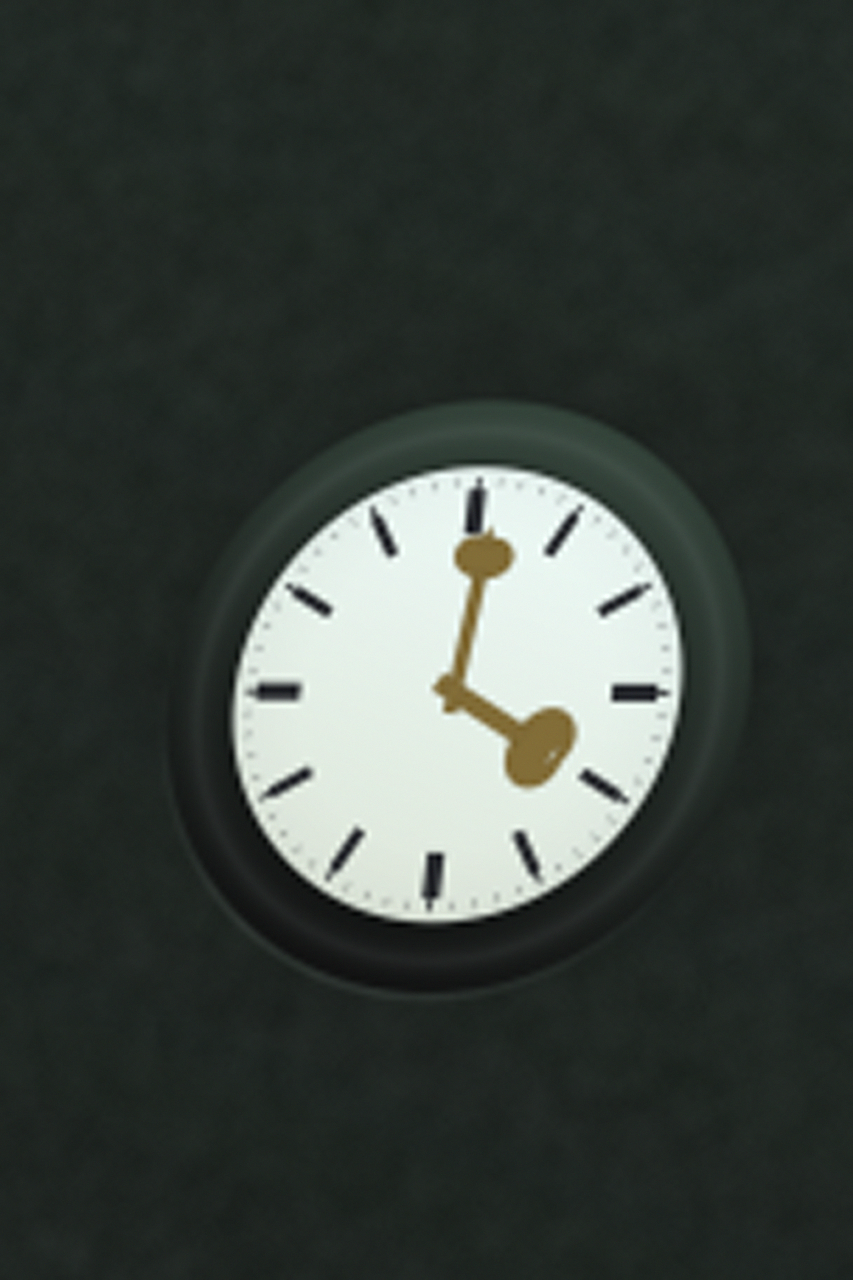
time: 4:01
